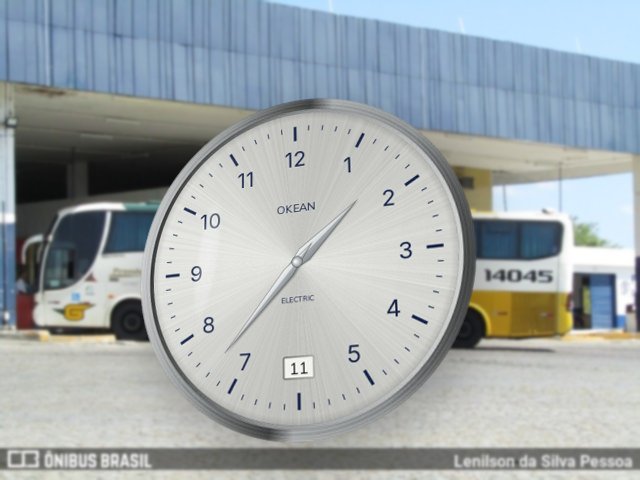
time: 1:37
